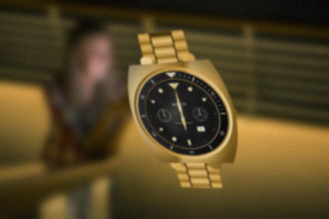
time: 6:00
